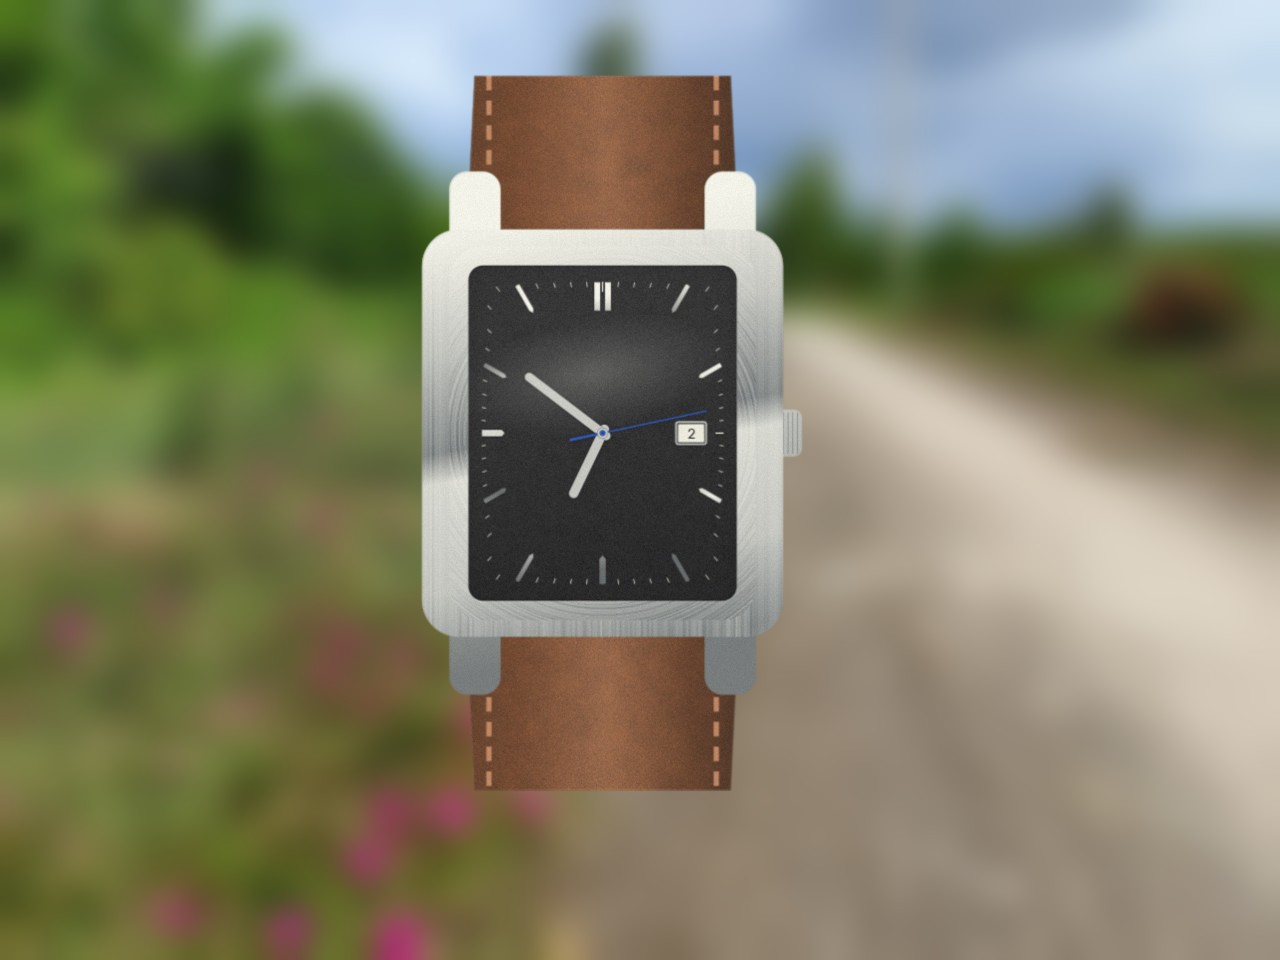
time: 6:51:13
